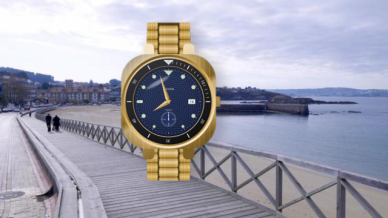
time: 7:57
